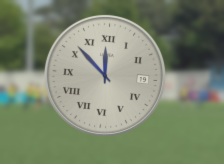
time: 11:52
